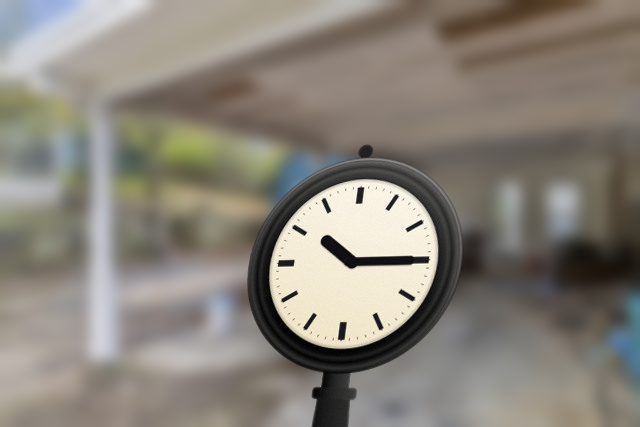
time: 10:15
